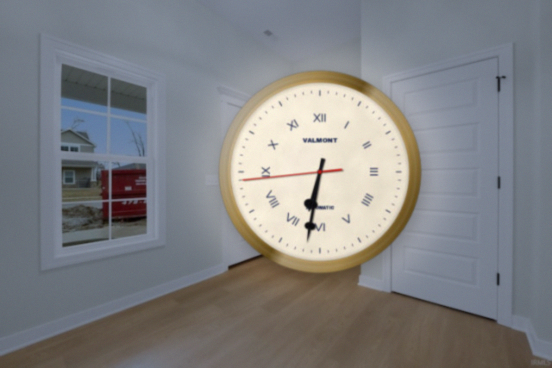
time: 6:31:44
